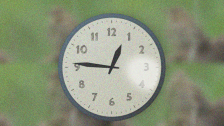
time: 12:46
